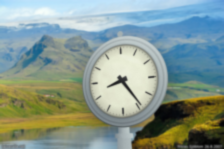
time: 8:24
